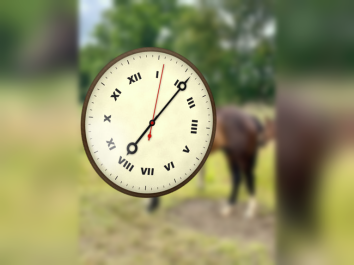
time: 8:11:06
